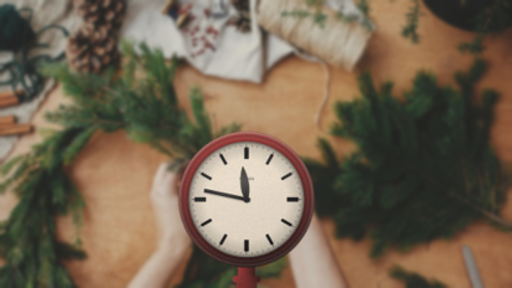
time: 11:47
